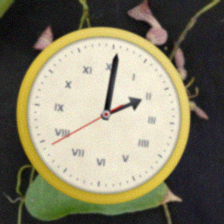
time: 2:00:39
